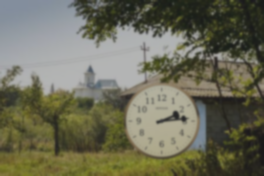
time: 2:14
